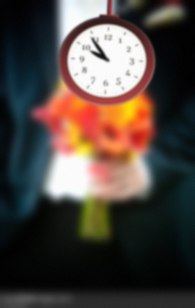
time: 9:54
